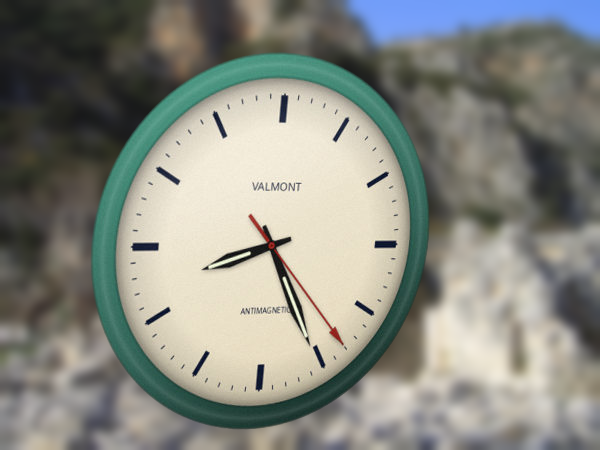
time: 8:25:23
